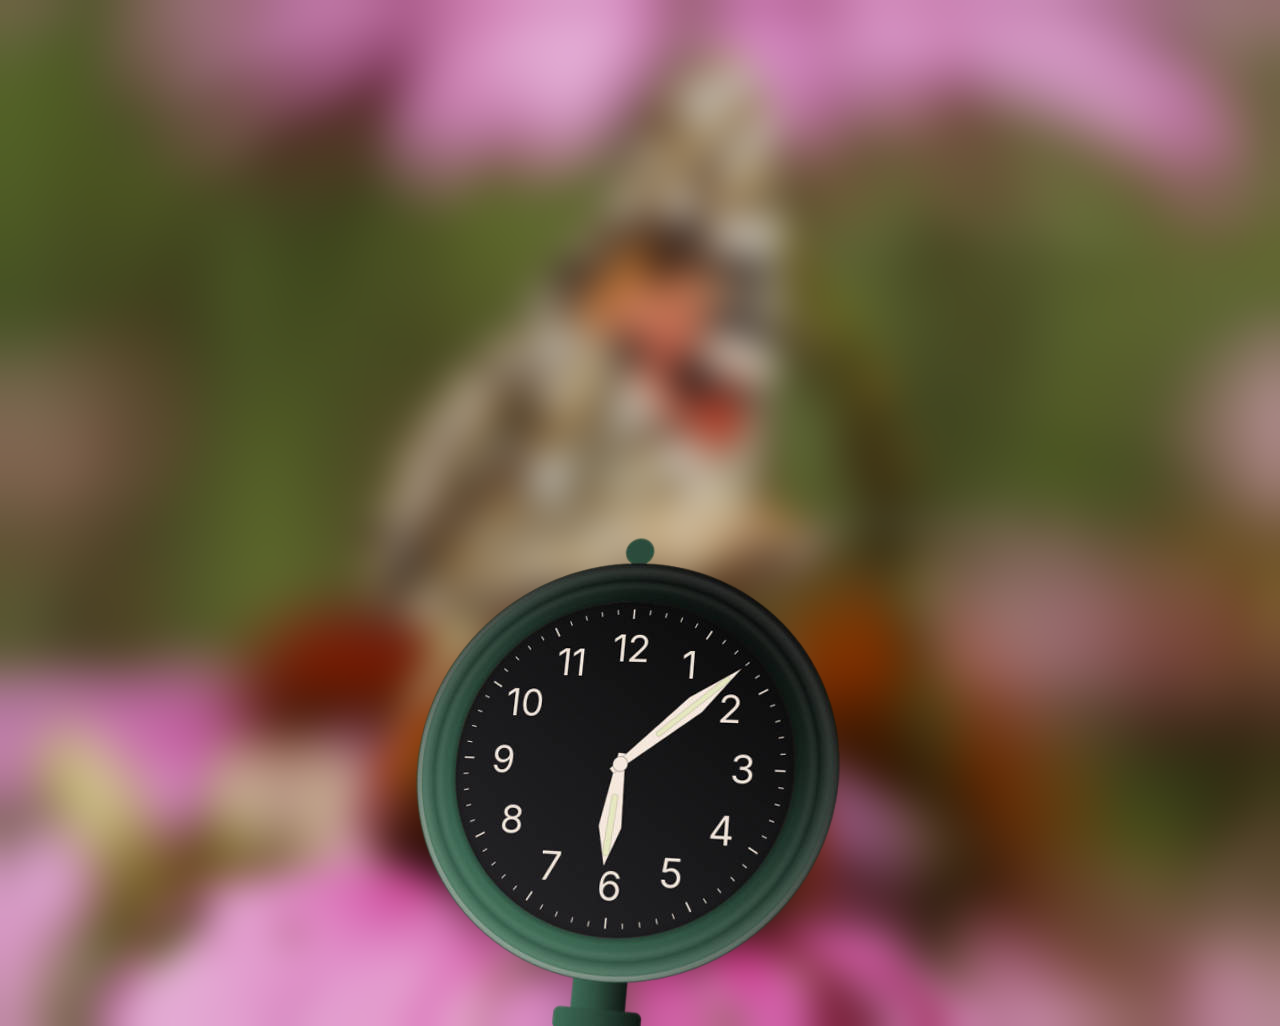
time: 6:08
